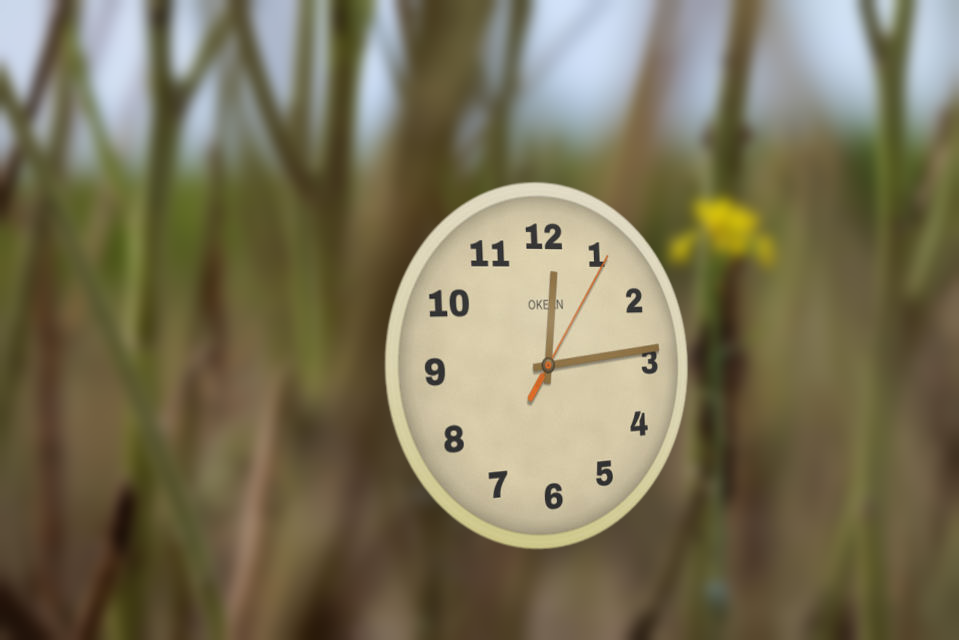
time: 12:14:06
